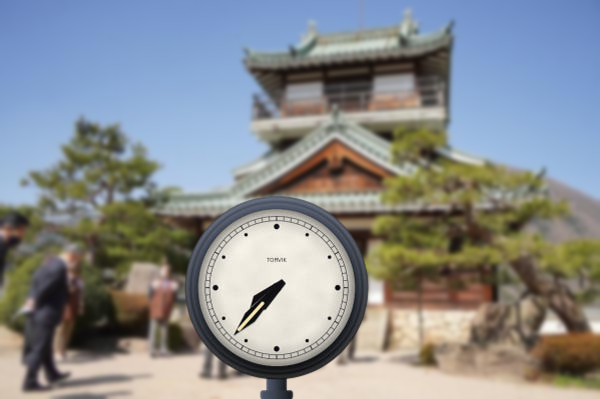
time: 7:37
